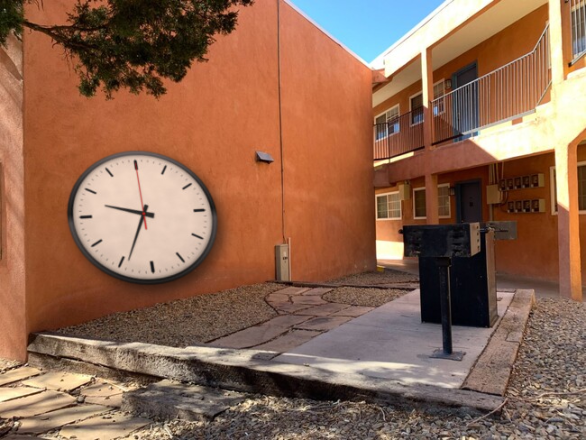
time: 9:34:00
